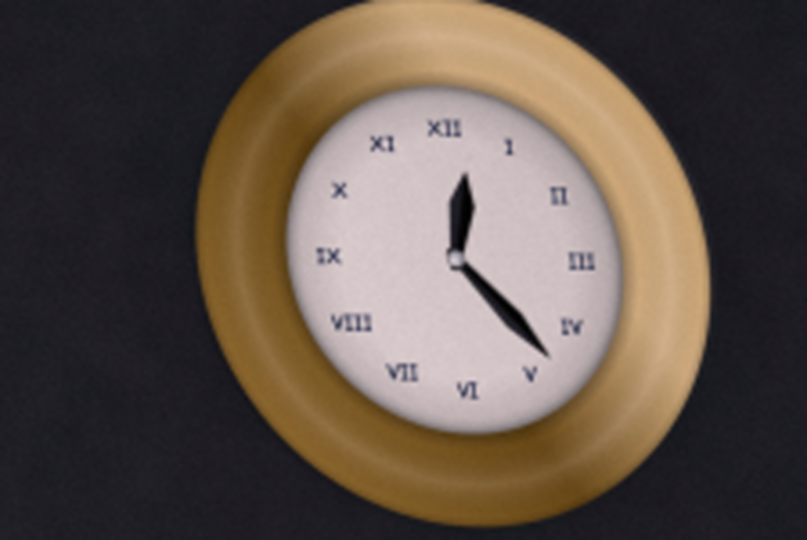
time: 12:23
